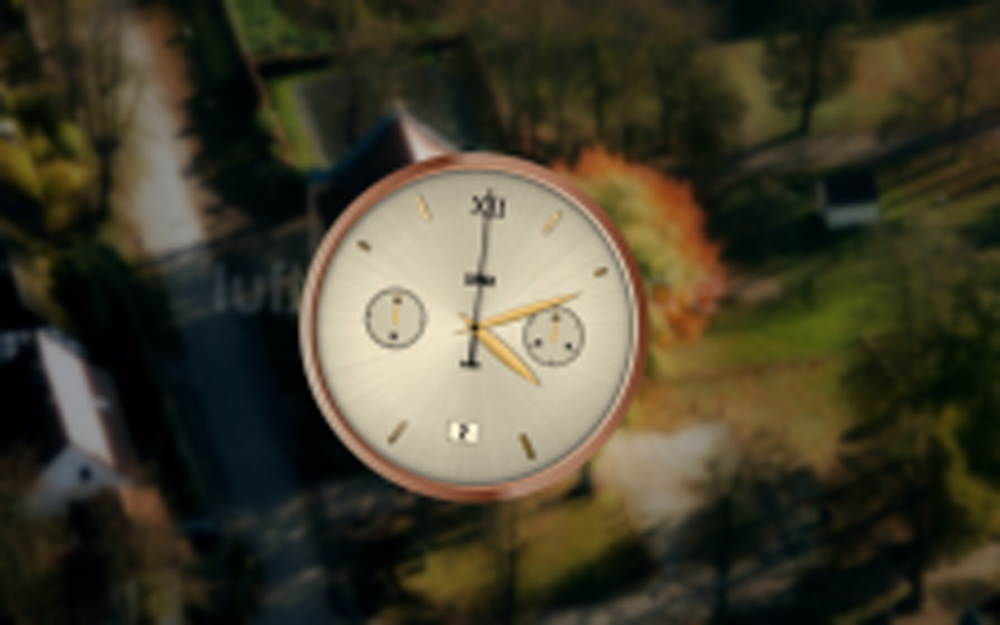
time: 4:11
